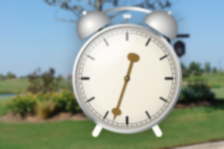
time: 12:33
